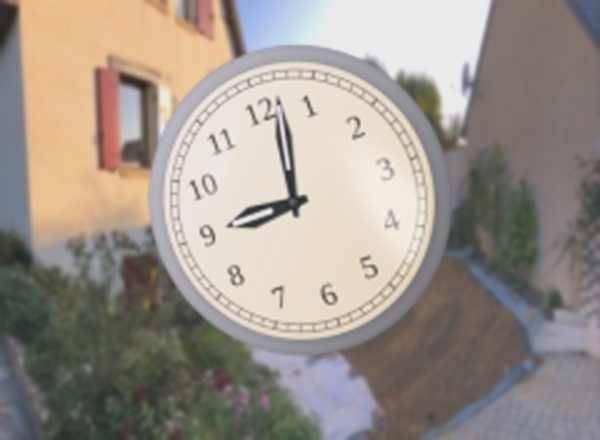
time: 9:02
